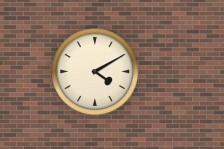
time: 4:10
